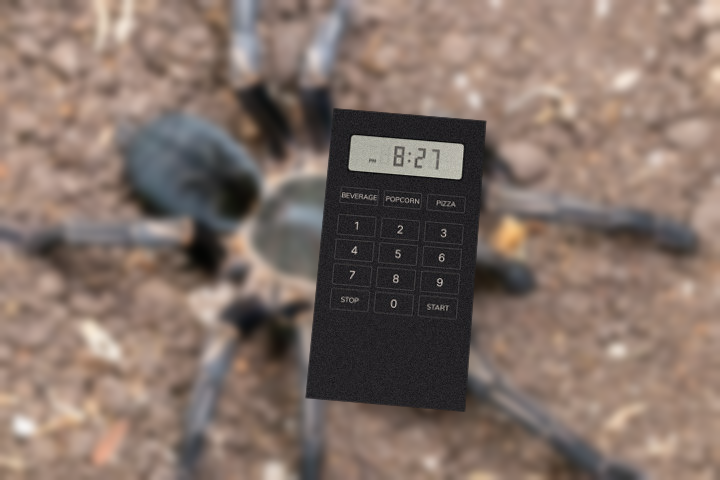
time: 8:27
